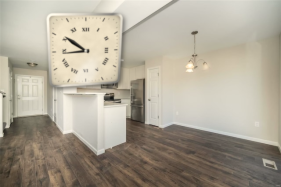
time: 8:51
